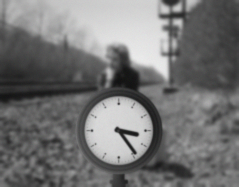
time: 3:24
